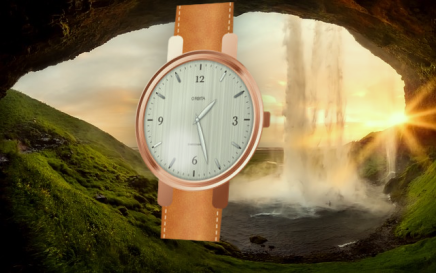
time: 1:27
